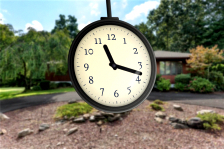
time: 11:18
